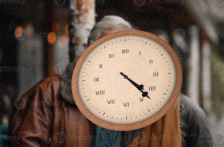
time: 4:23
